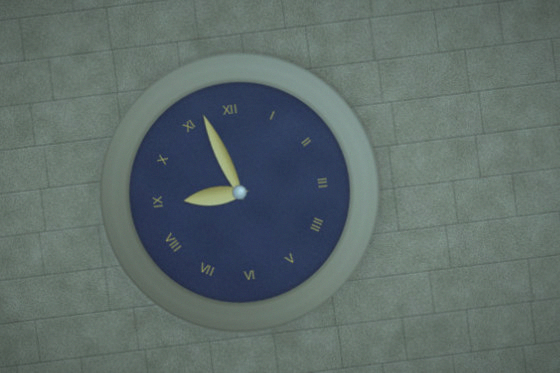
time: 8:57
